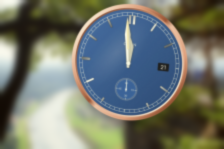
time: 11:59
